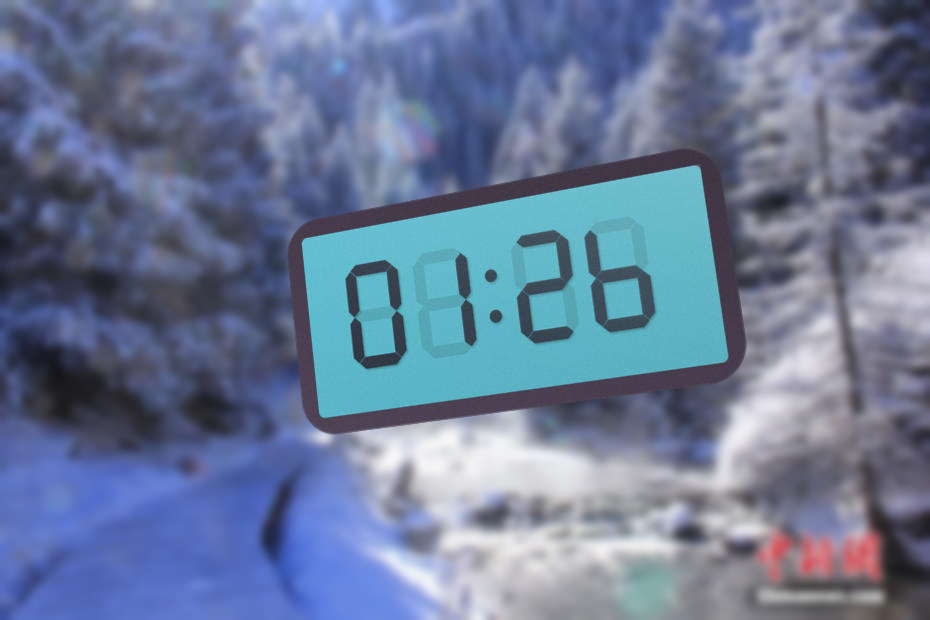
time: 1:26
